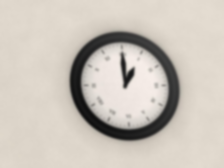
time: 1:00
